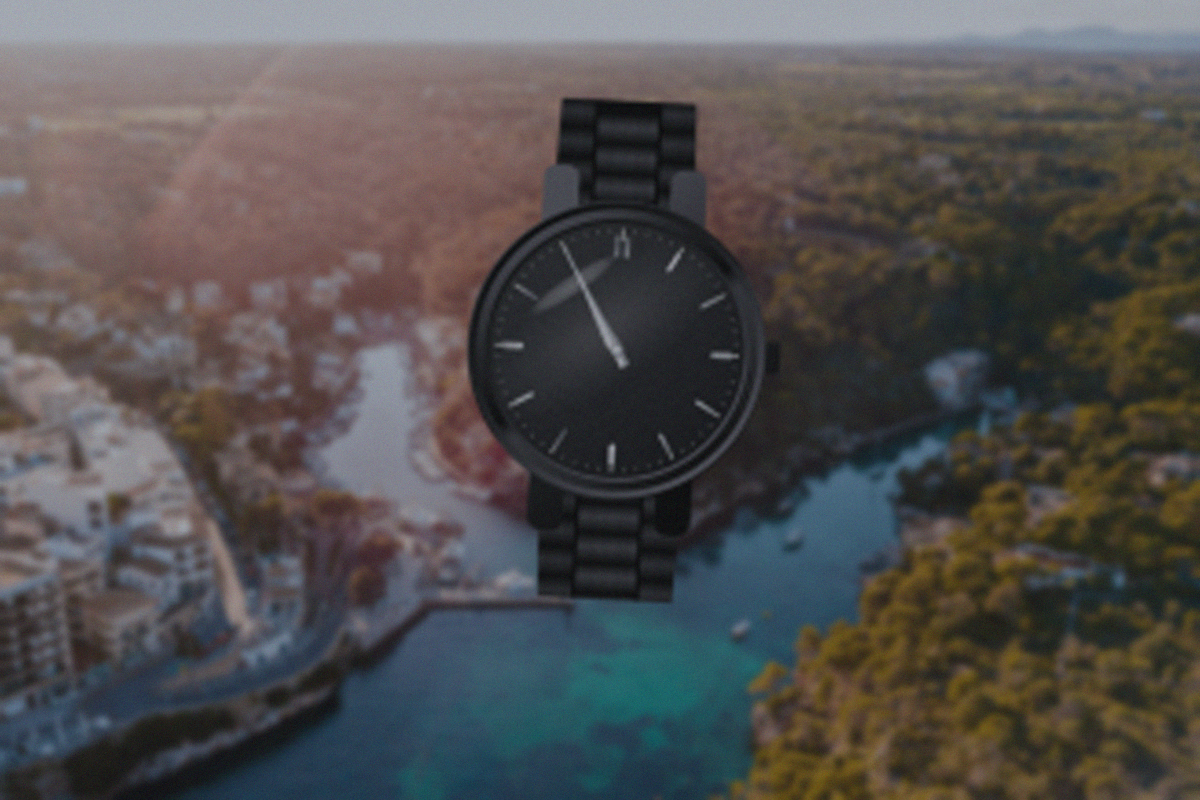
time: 10:55
